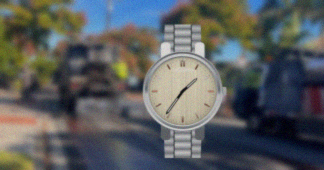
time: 1:36
